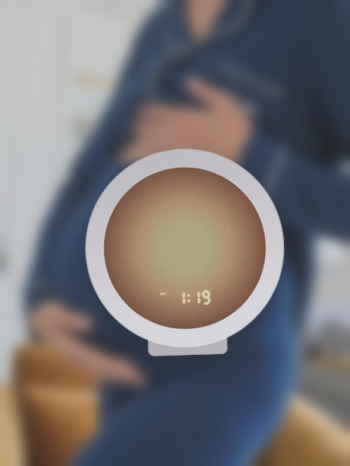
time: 1:19
